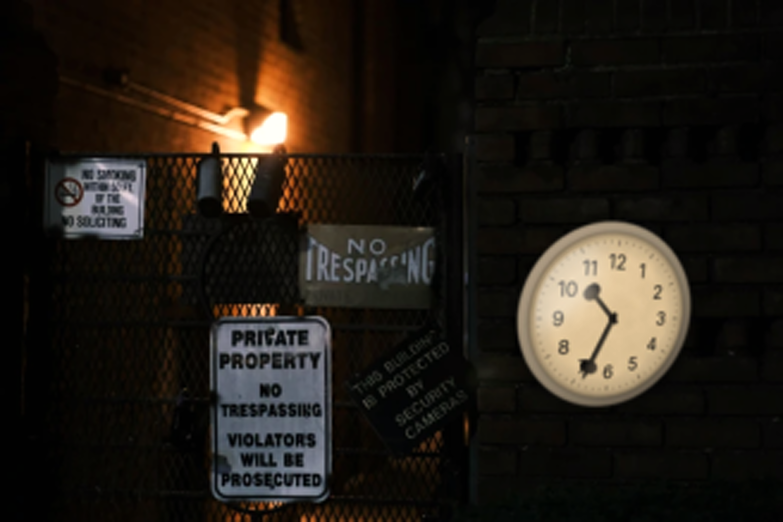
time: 10:34
